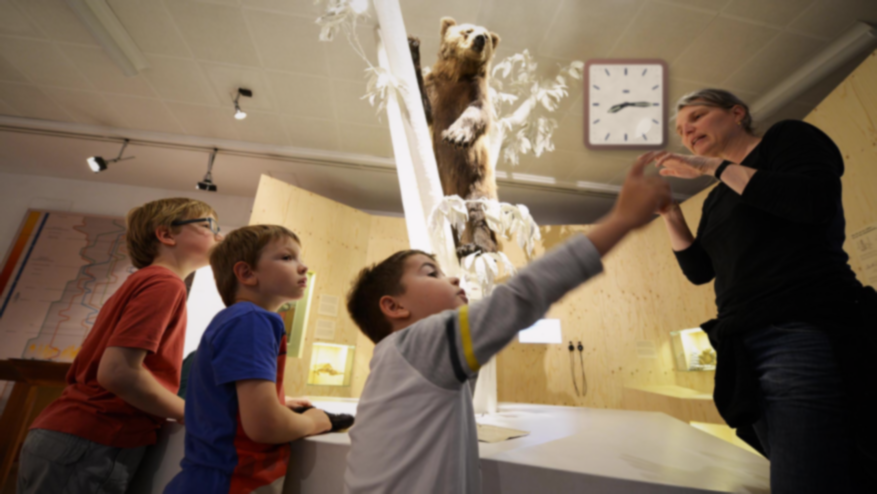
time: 8:15
